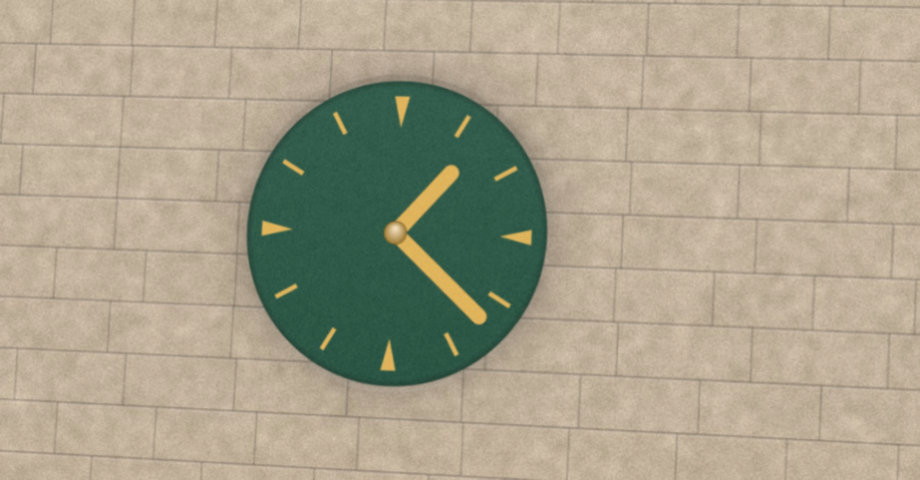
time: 1:22
